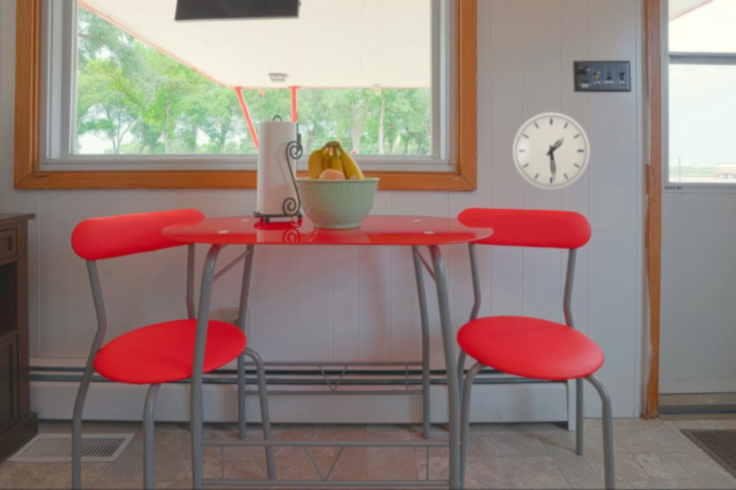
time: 1:29
